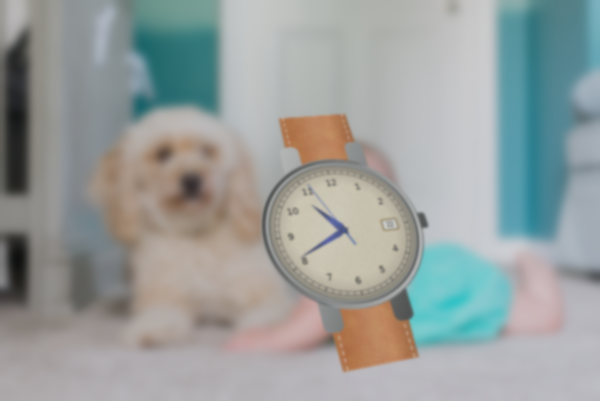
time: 10:40:56
